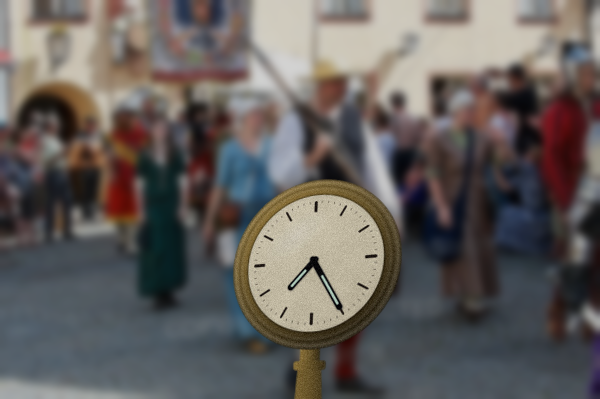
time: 7:25
